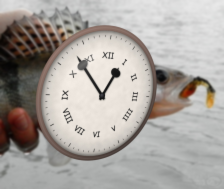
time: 12:53
